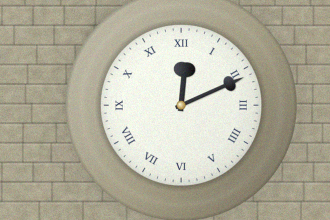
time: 12:11
